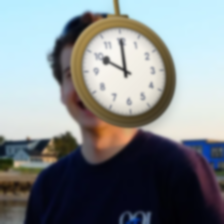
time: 10:00
